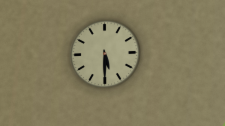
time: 5:30
